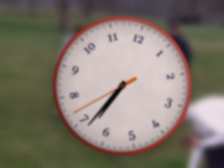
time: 6:33:37
